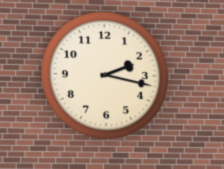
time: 2:17
